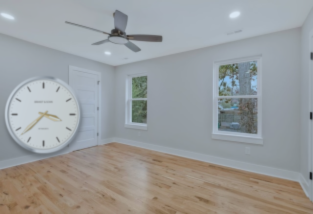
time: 3:38
